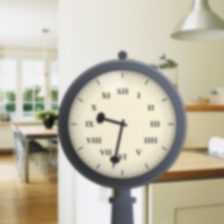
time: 9:32
